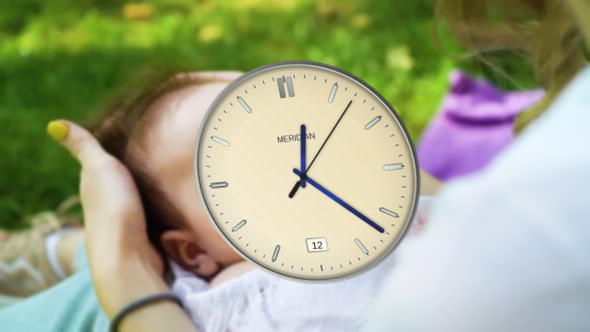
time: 12:22:07
